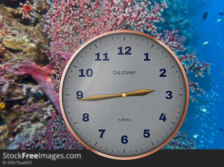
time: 2:44
